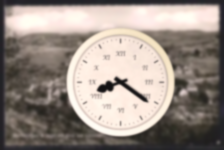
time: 8:21
